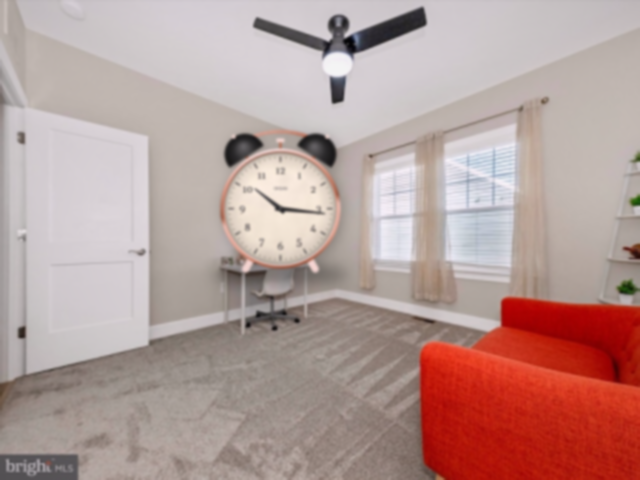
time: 10:16
